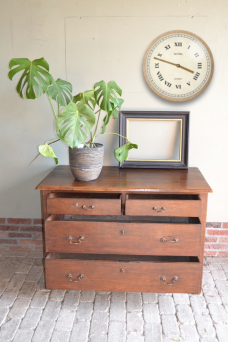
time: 3:48
